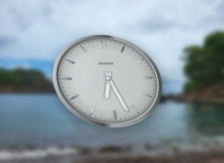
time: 6:27
